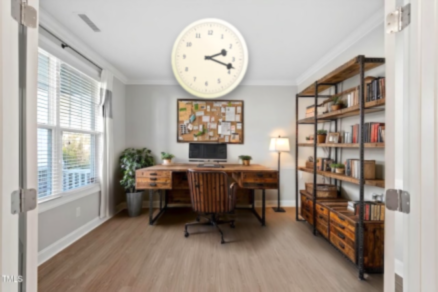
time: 2:18
